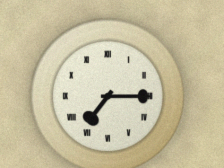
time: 7:15
